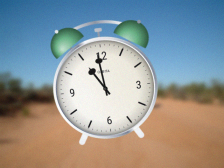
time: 10:59
